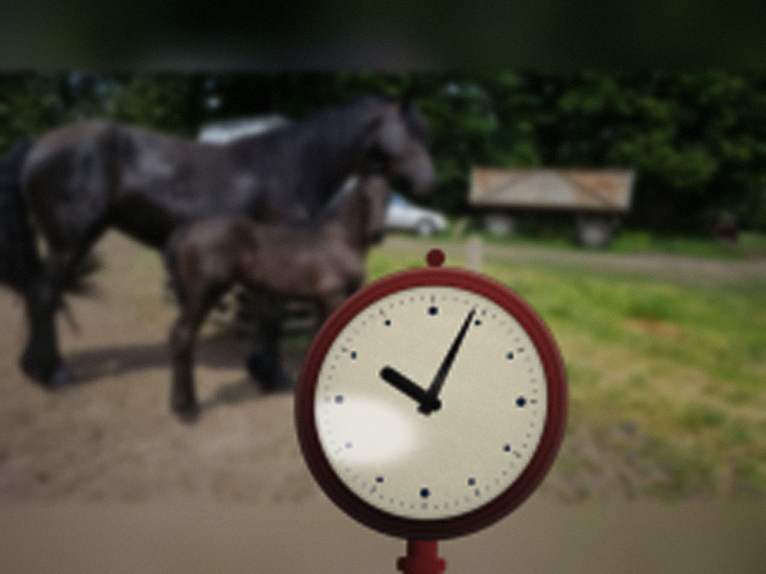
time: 10:04
